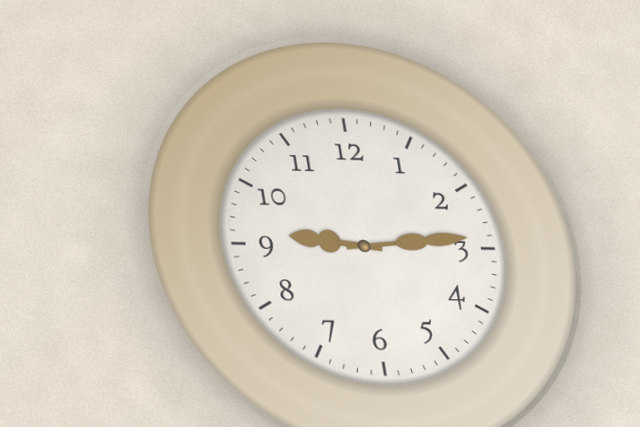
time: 9:14
